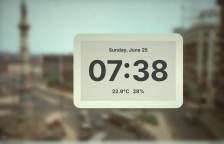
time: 7:38
